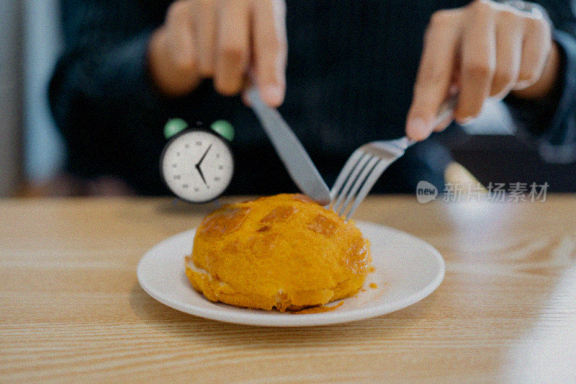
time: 5:05
